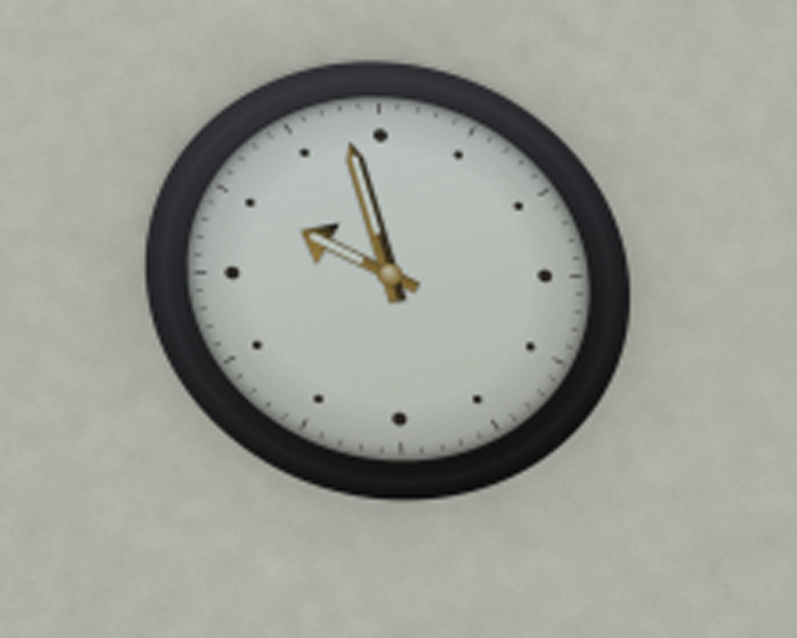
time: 9:58
